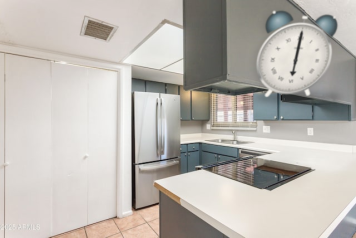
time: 6:00
